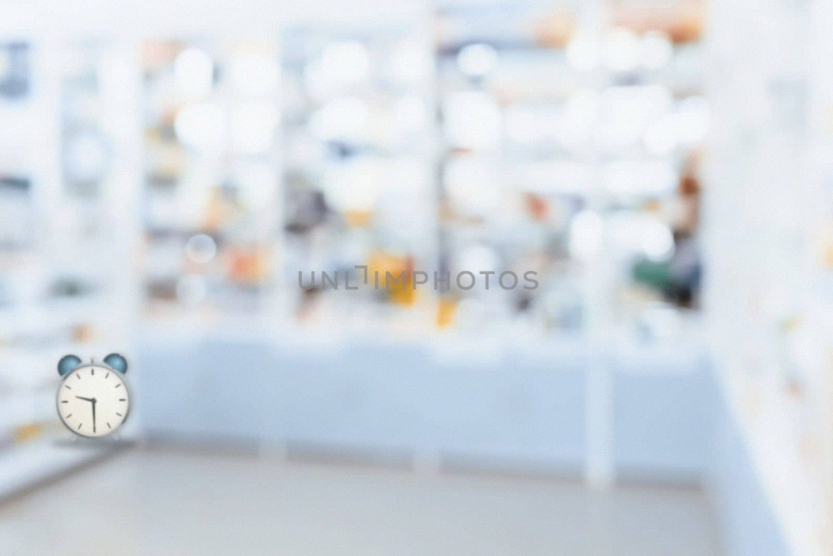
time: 9:30
